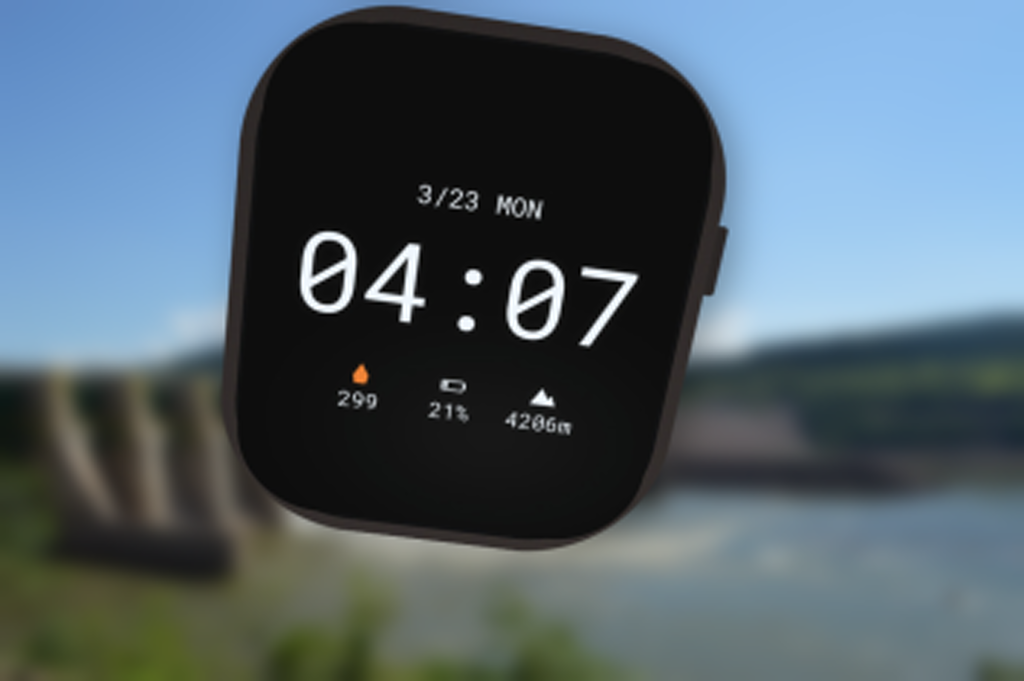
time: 4:07
